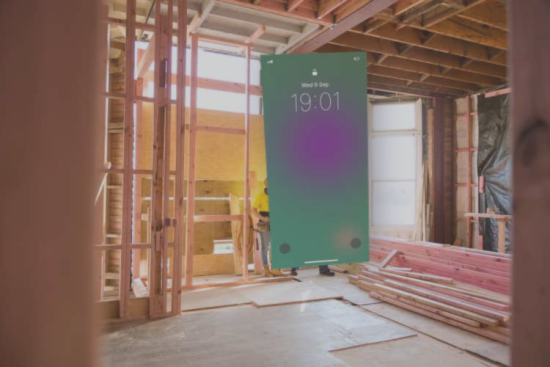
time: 19:01
